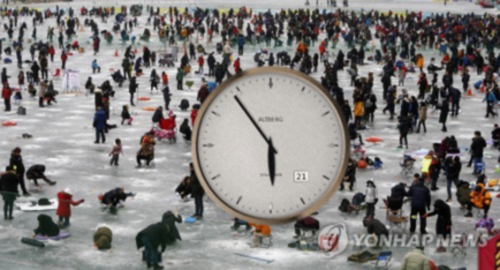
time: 5:54
